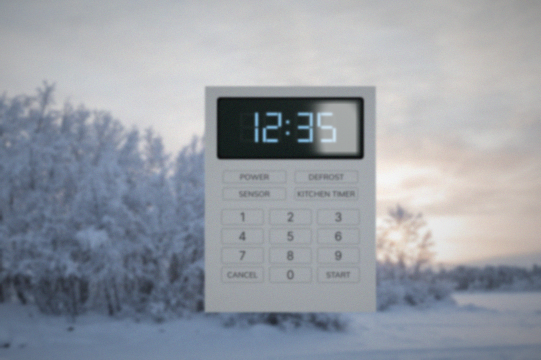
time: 12:35
